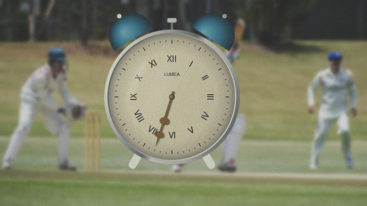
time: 6:33
